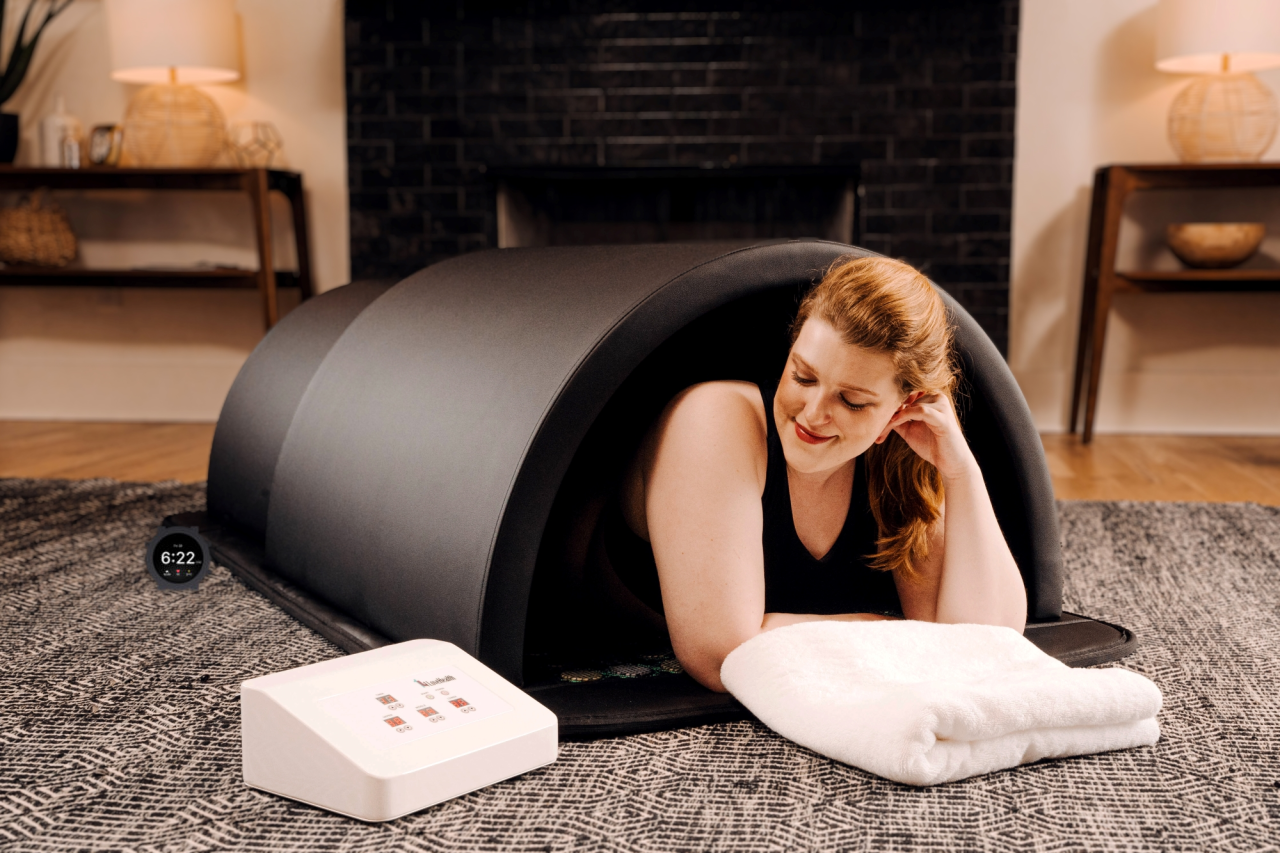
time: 6:22
